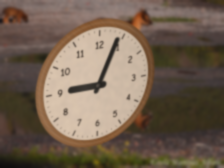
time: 9:04
